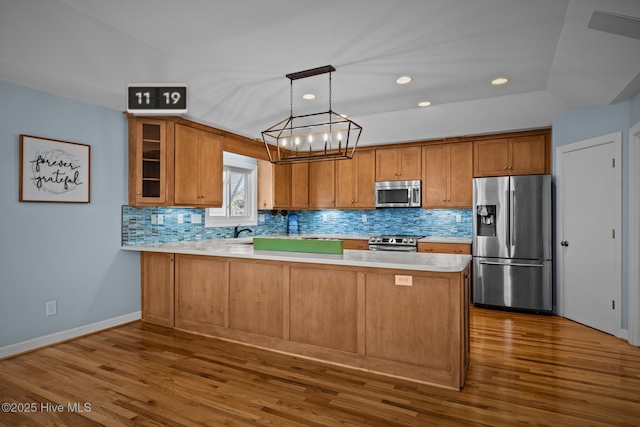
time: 11:19
